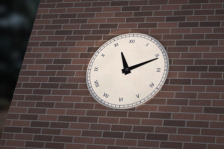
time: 11:11
